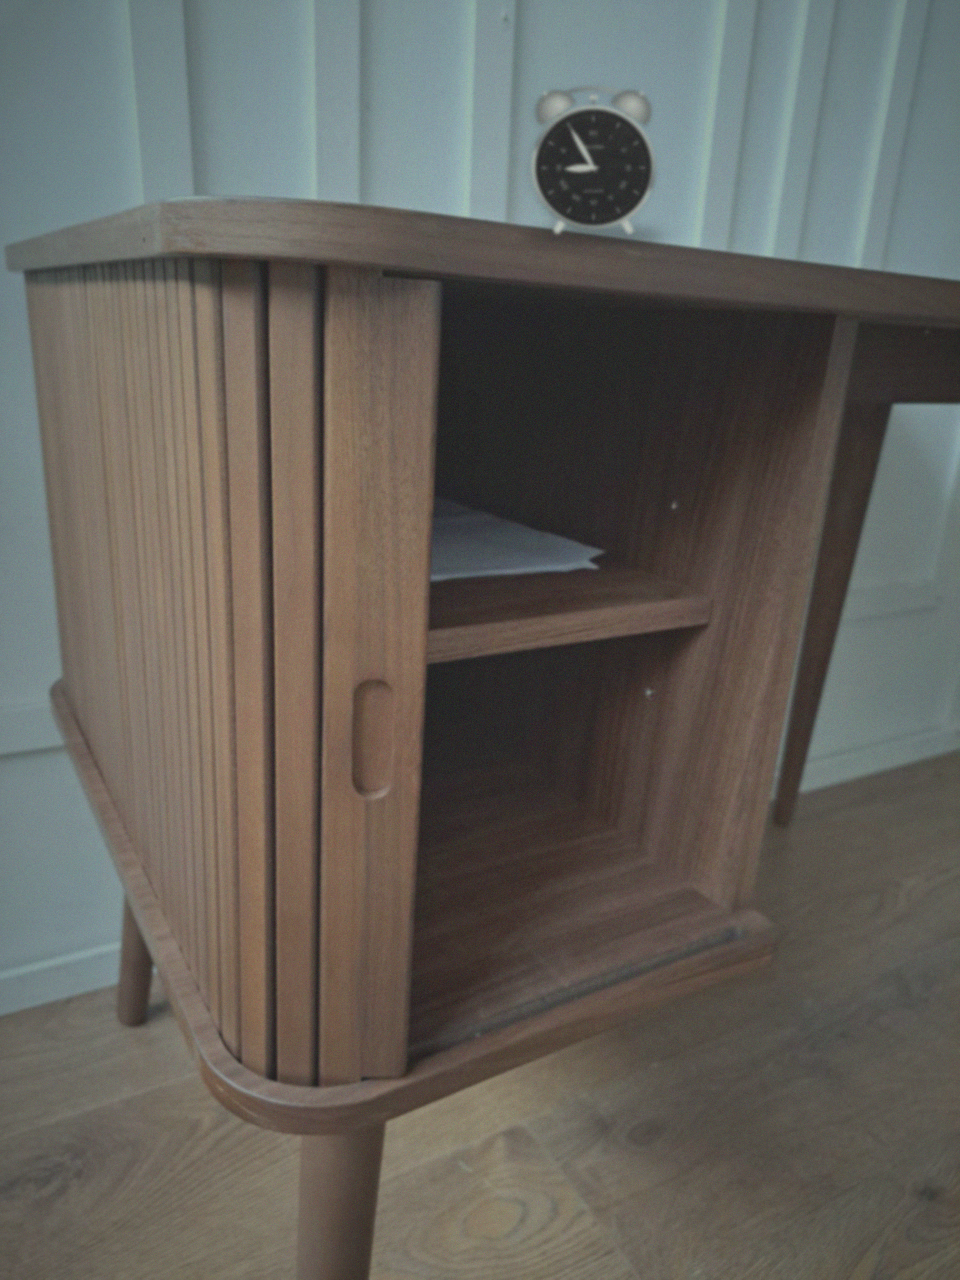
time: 8:55
